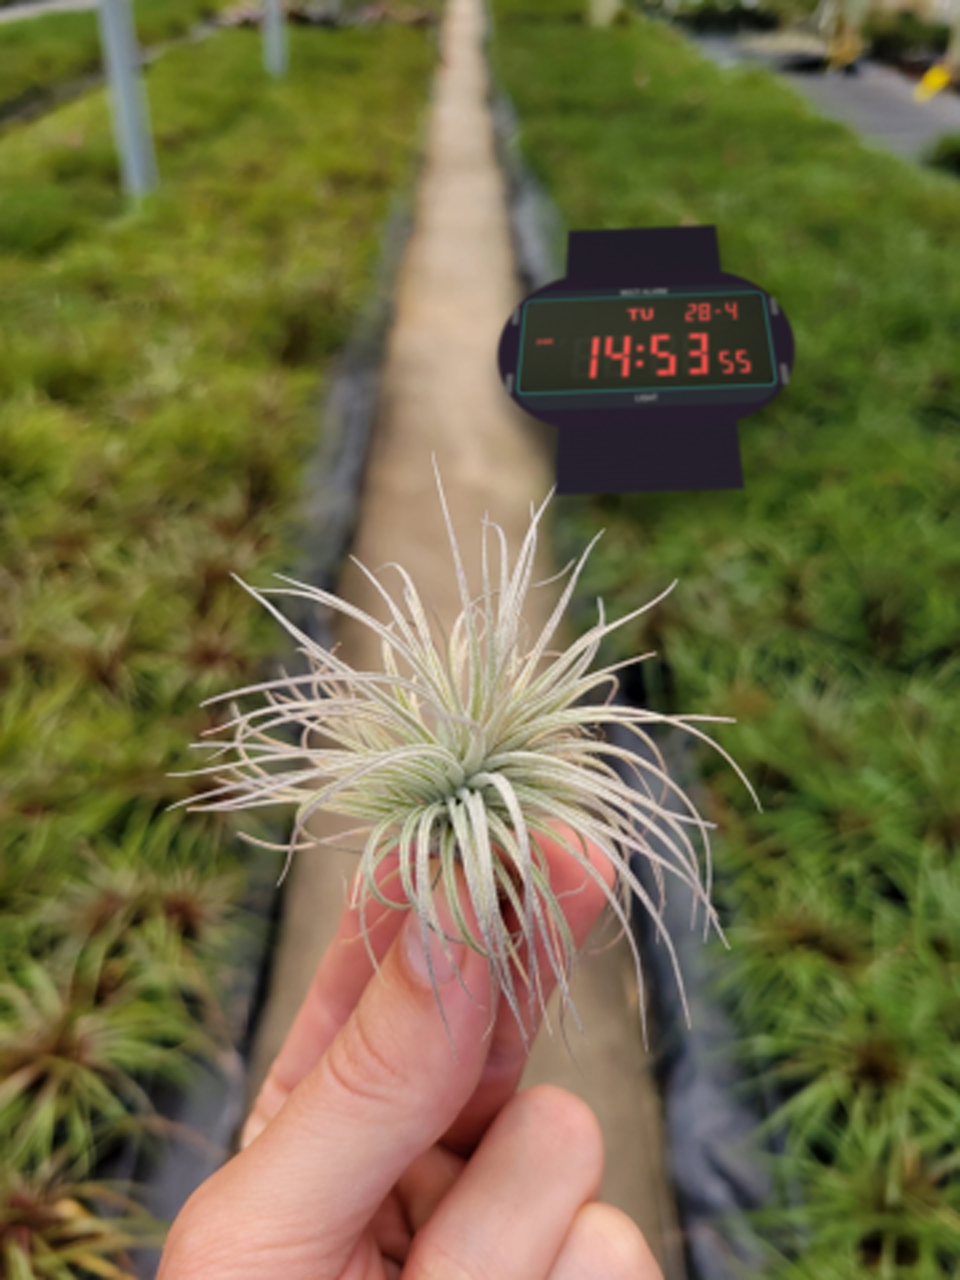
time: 14:53
